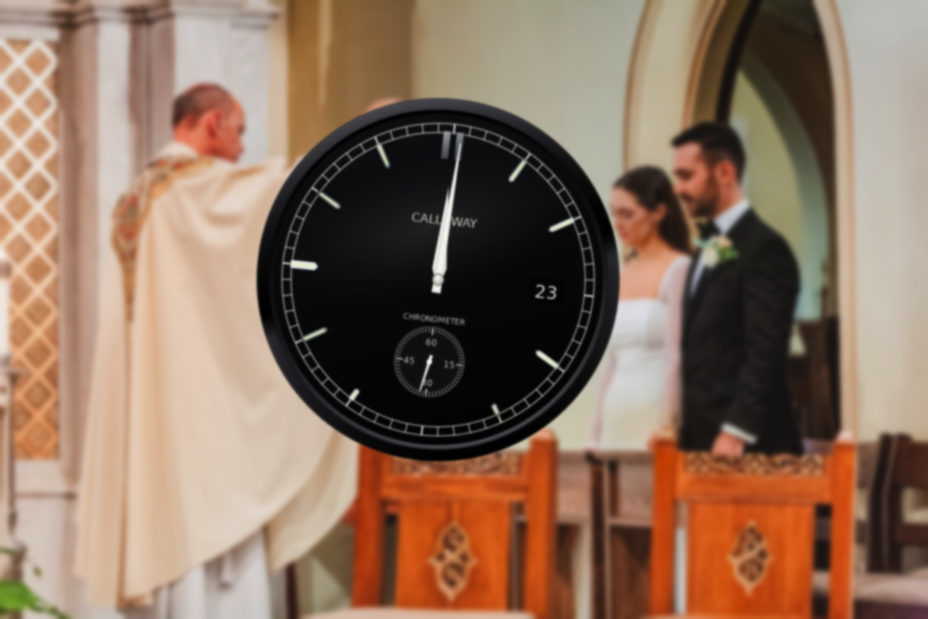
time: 12:00:32
